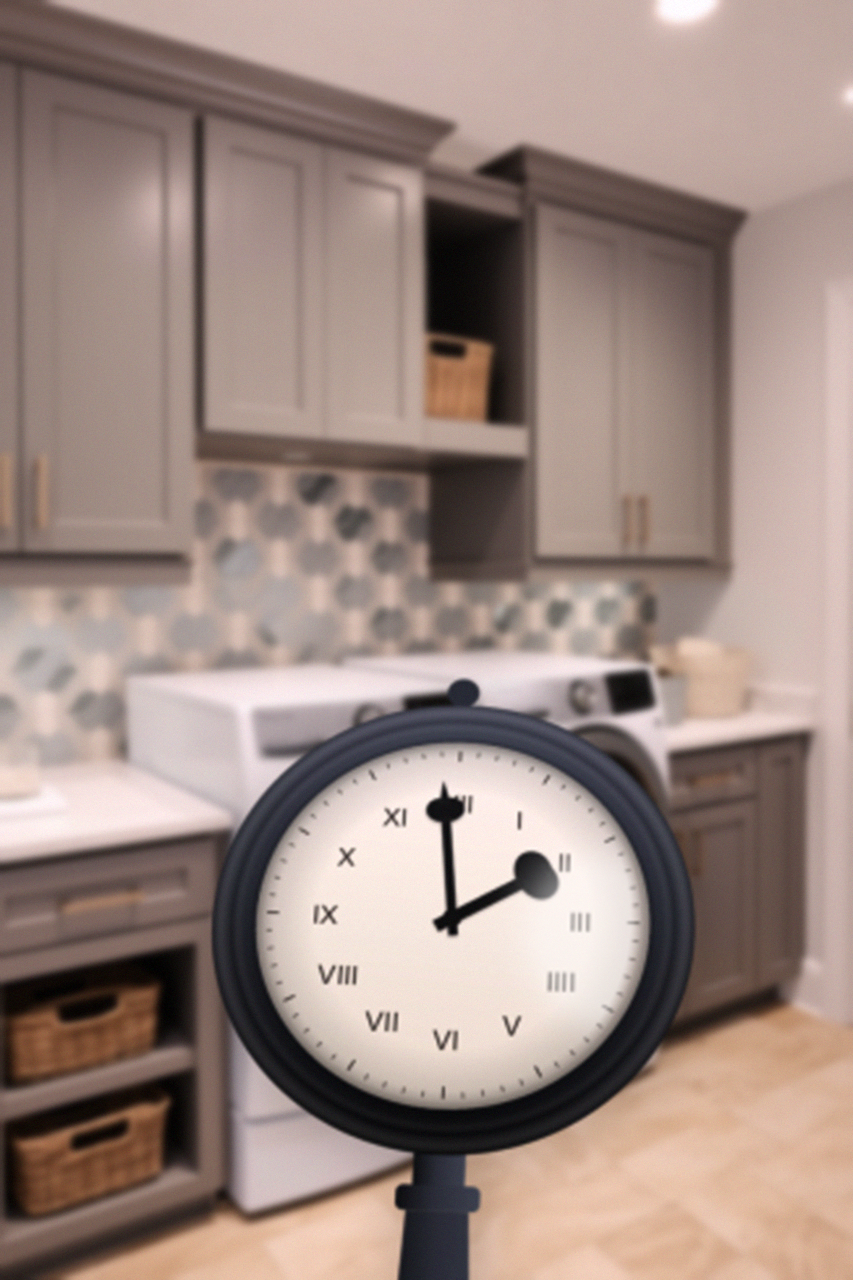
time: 1:59
